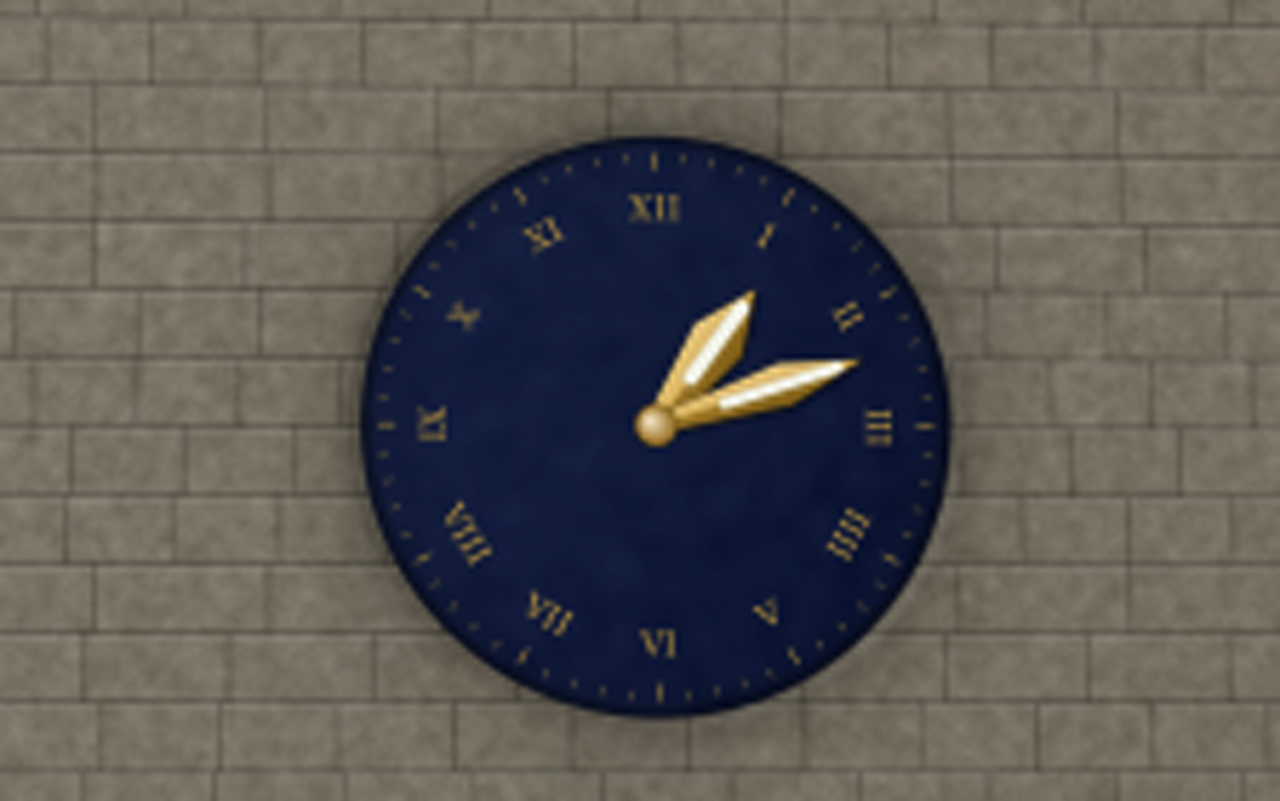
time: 1:12
